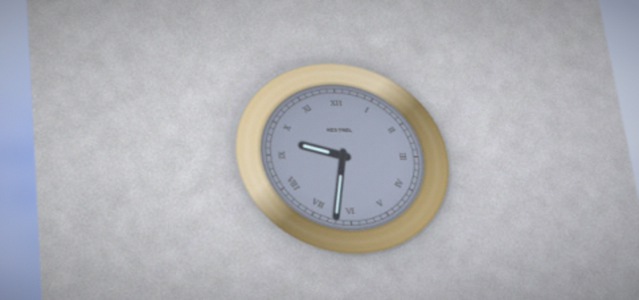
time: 9:32
